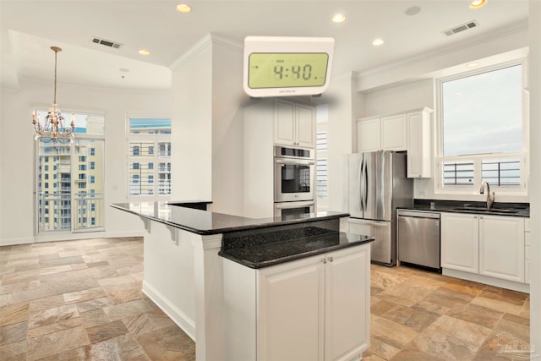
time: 4:40
